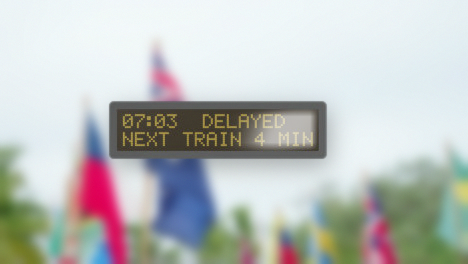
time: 7:03
